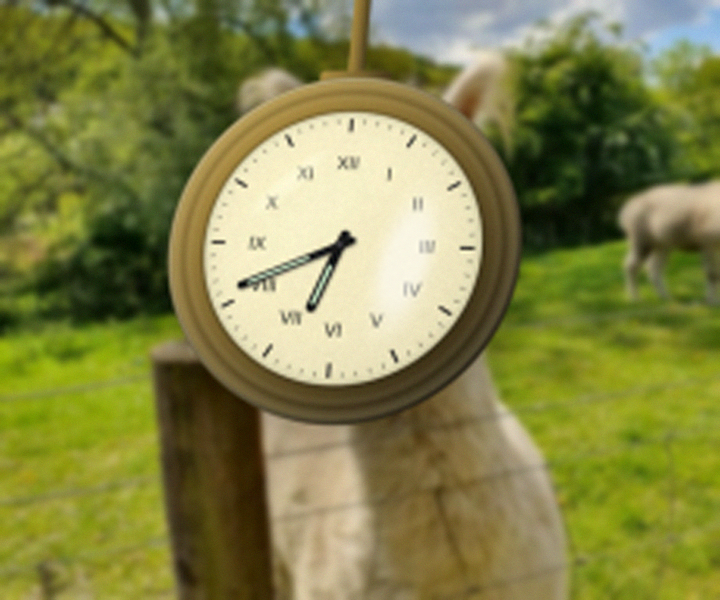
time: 6:41
